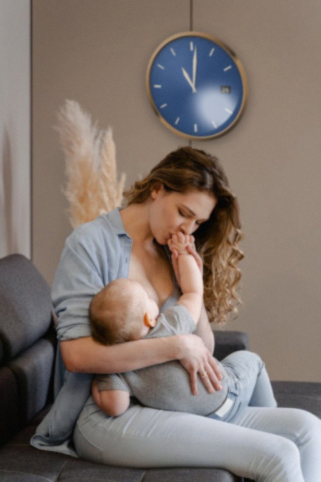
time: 11:01
